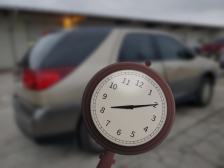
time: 8:10
